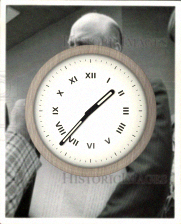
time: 1:37
